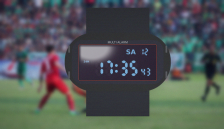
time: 17:35:43
